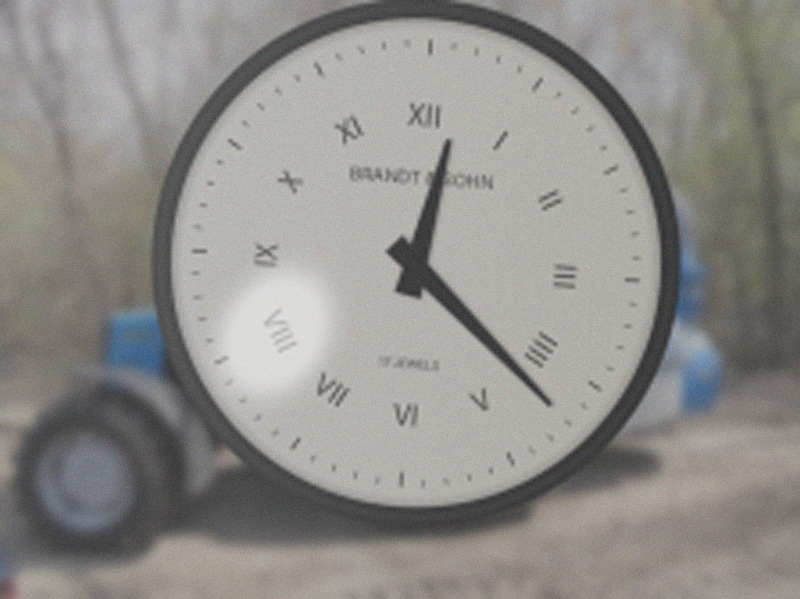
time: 12:22
